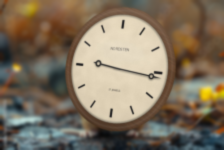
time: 9:16
